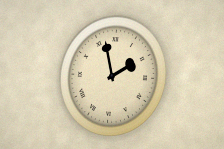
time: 1:57
